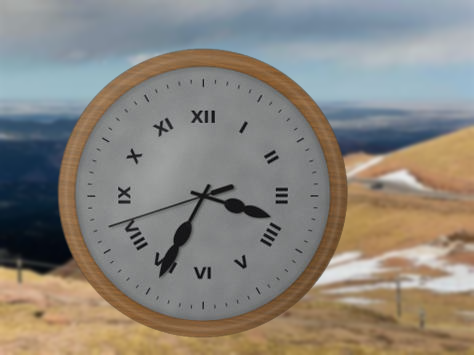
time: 3:34:42
